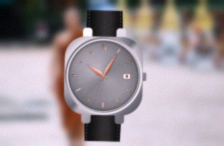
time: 10:05
